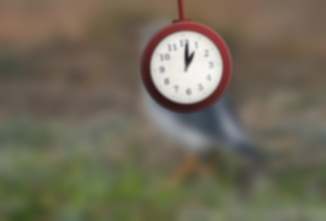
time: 1:01
